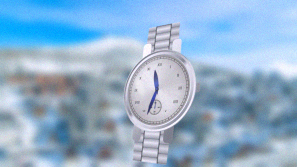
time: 11:33
